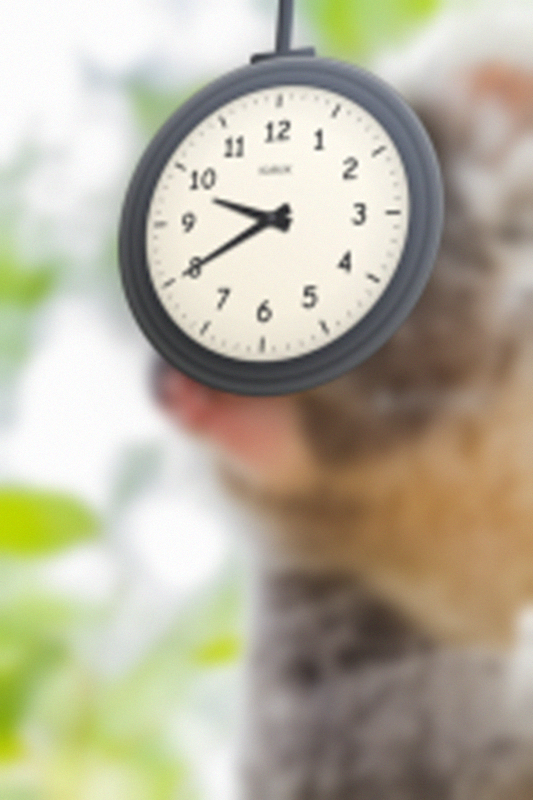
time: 9:40
